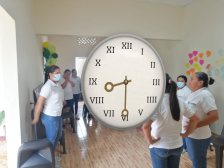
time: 8:30
